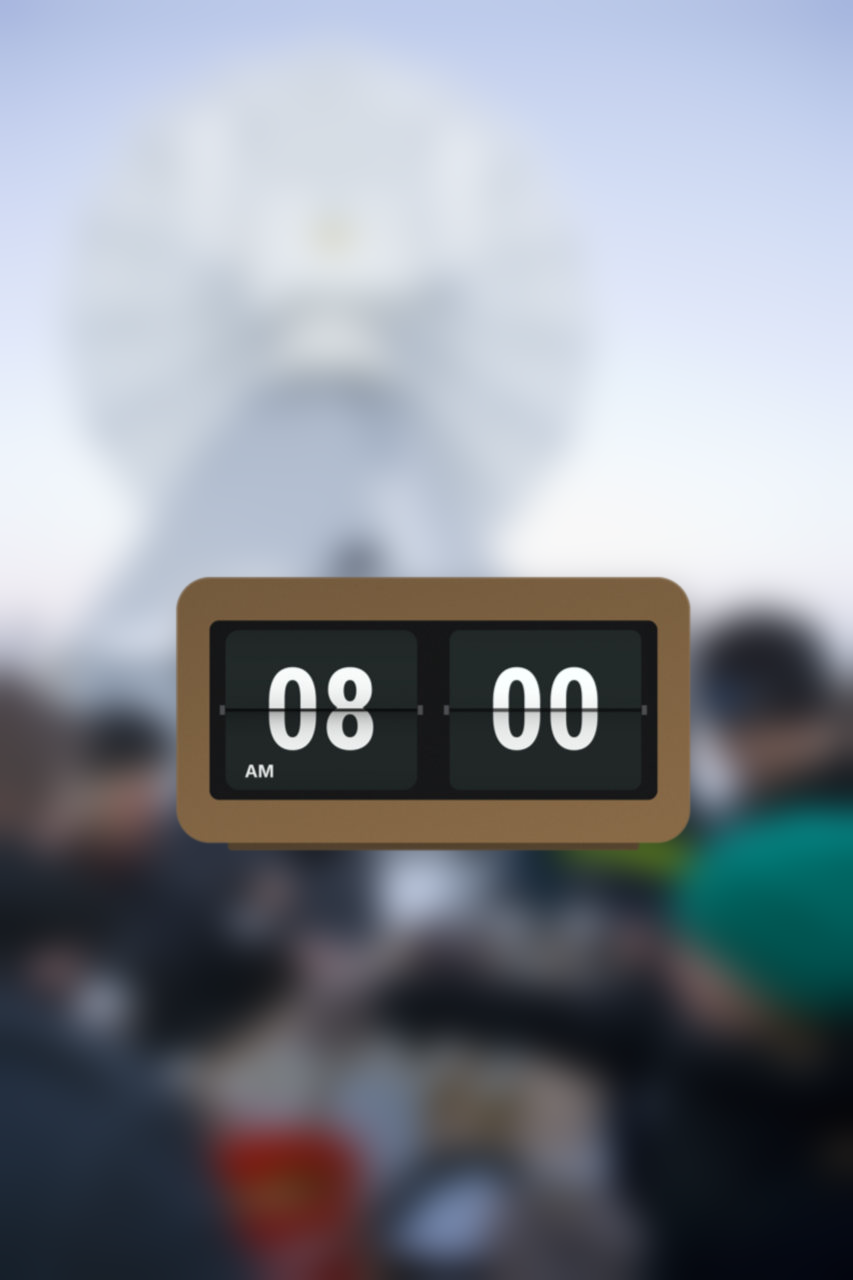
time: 8:00
